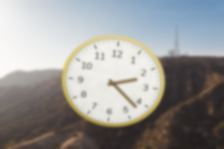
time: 2:22
